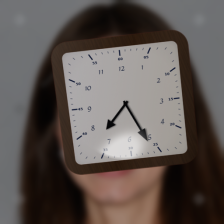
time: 7:26
